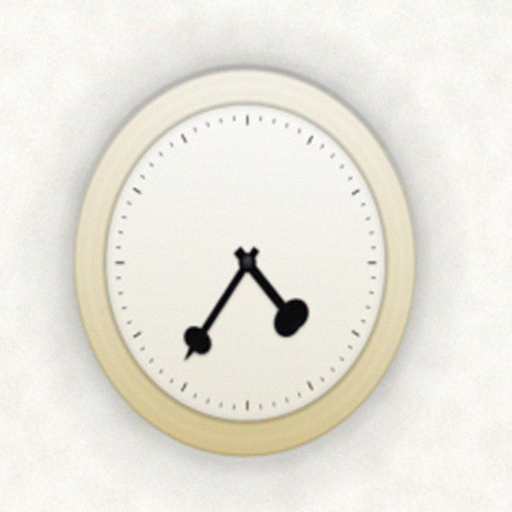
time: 4:36
